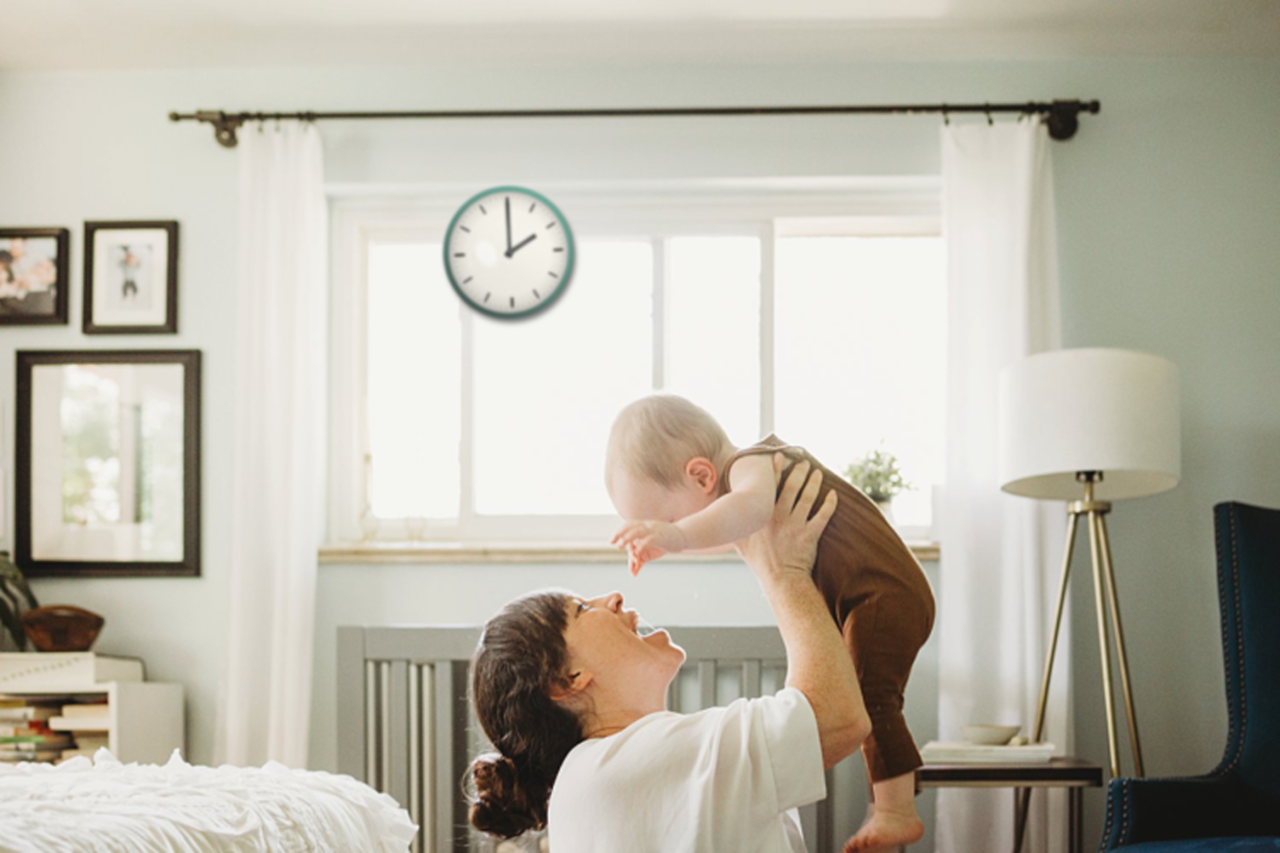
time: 2:00
